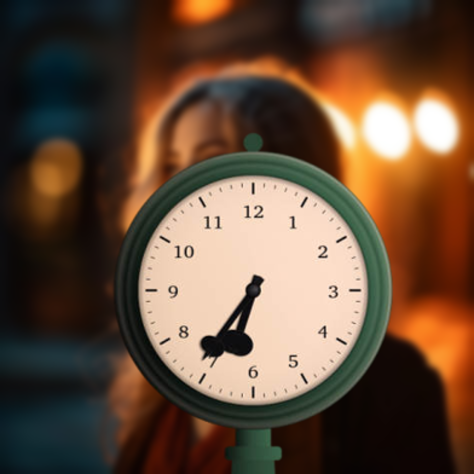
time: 6:36
